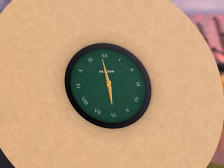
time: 5:59
